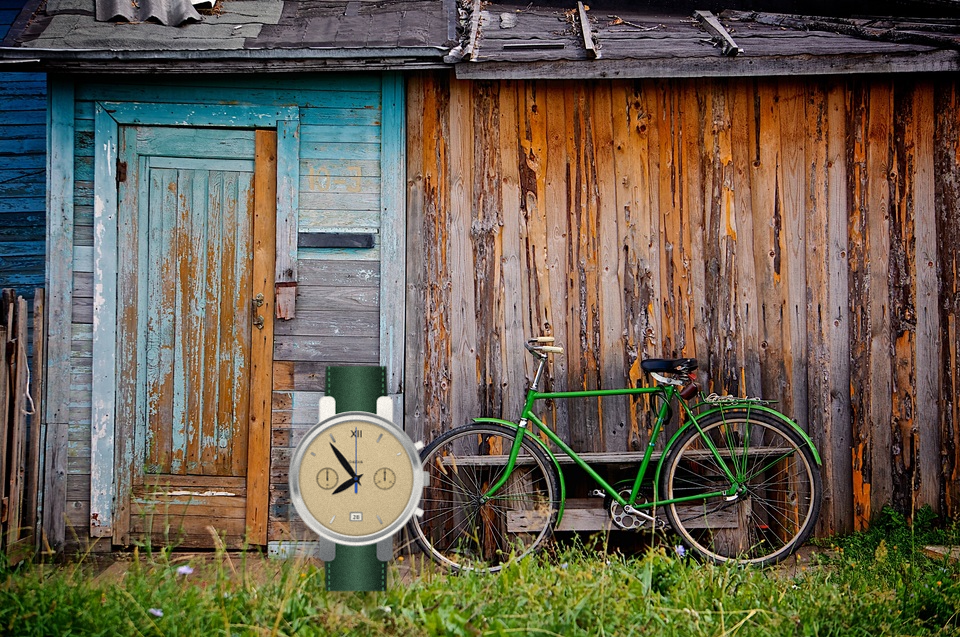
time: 7:54
